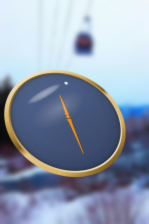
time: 11:27
